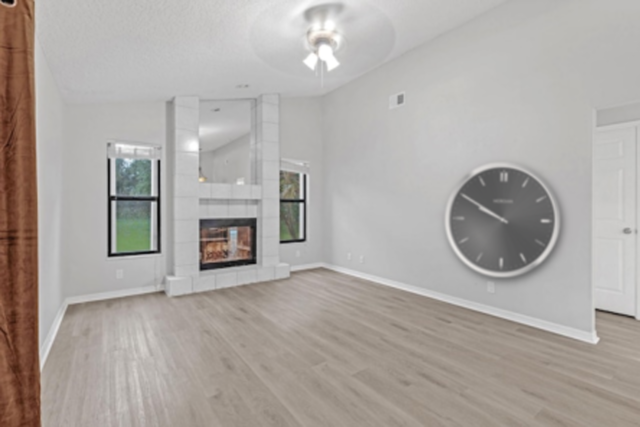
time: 9:50
